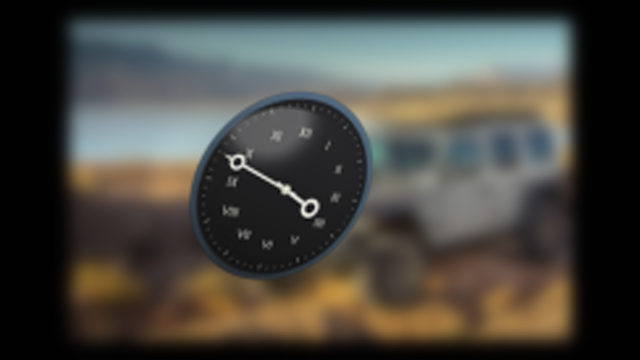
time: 3:48
